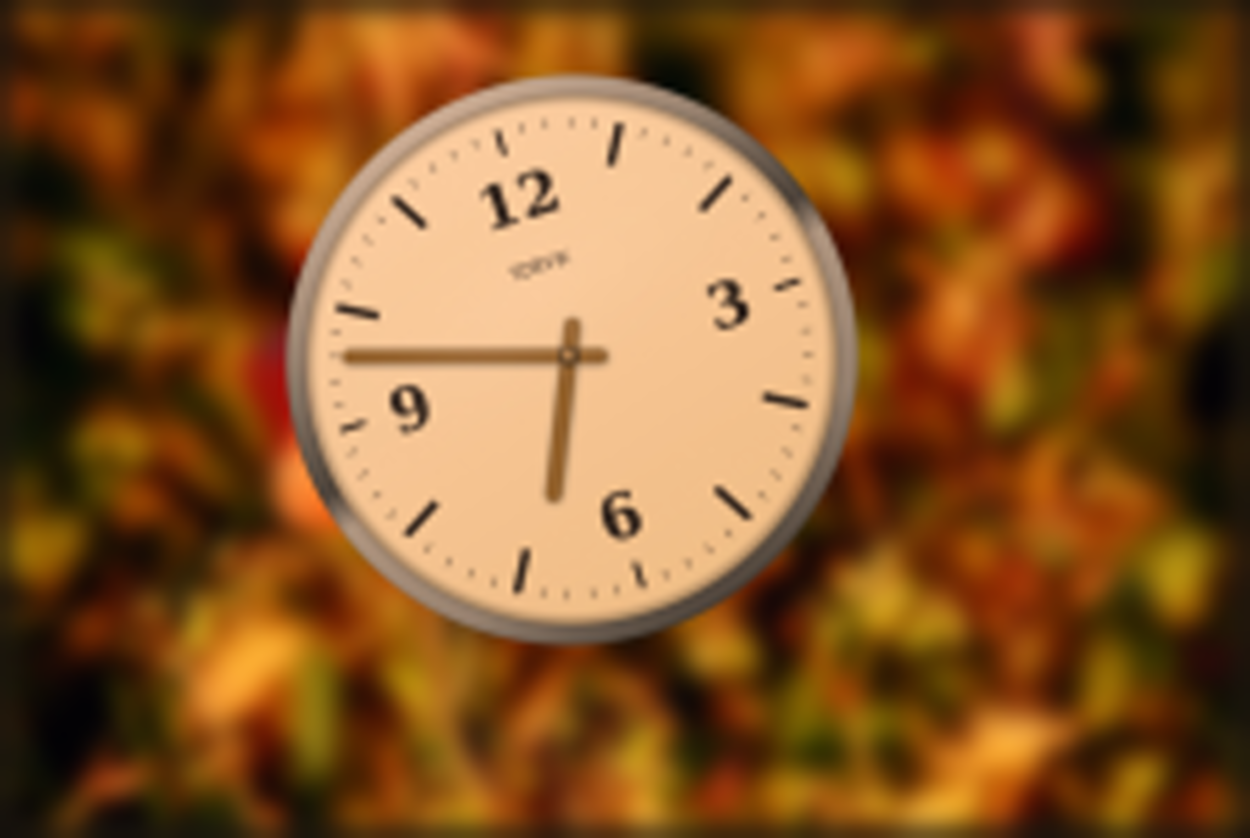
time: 6:48
